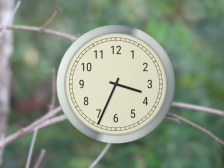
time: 3:34
